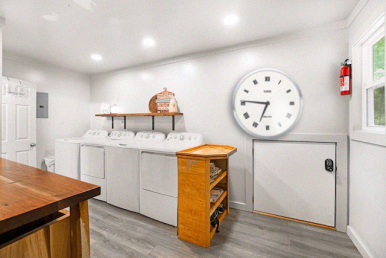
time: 6:46
